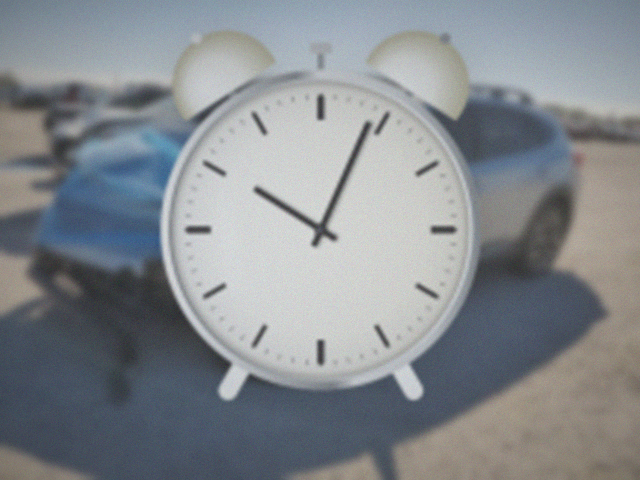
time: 10:04
